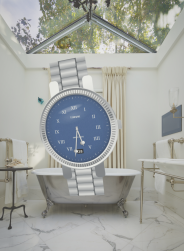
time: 5:32
